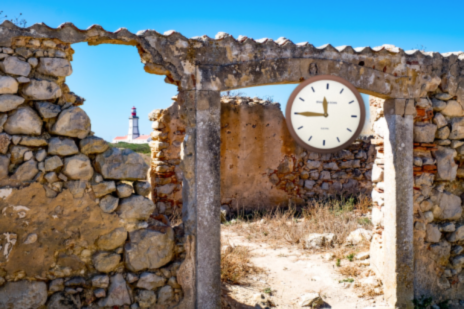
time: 11:45
